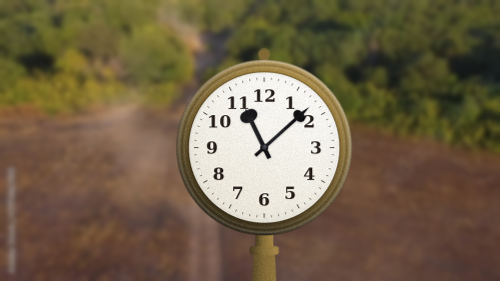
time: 11:08
